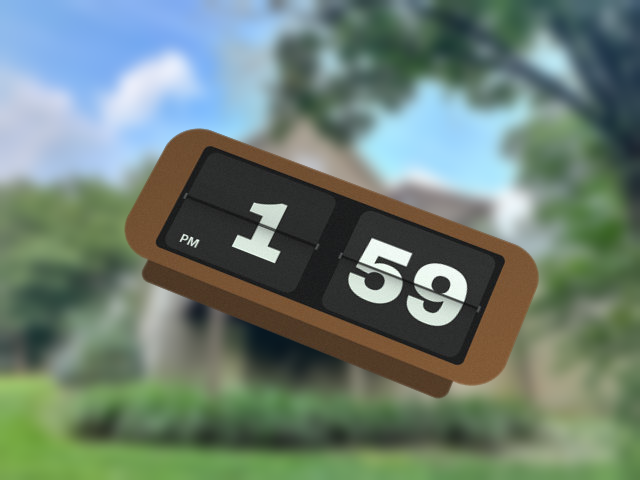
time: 1:59
